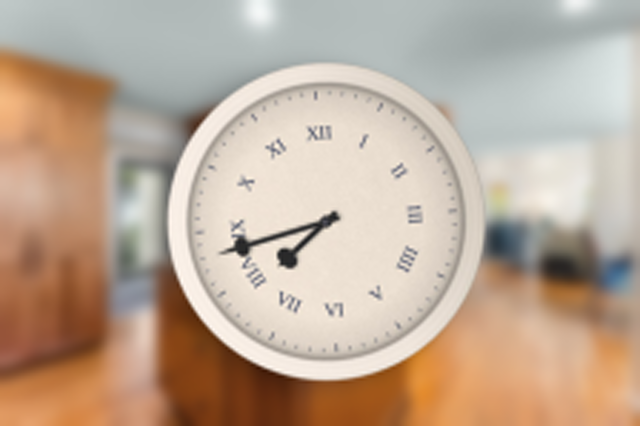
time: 7:43
